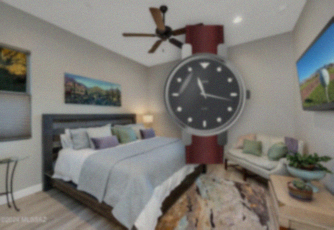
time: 11:17
